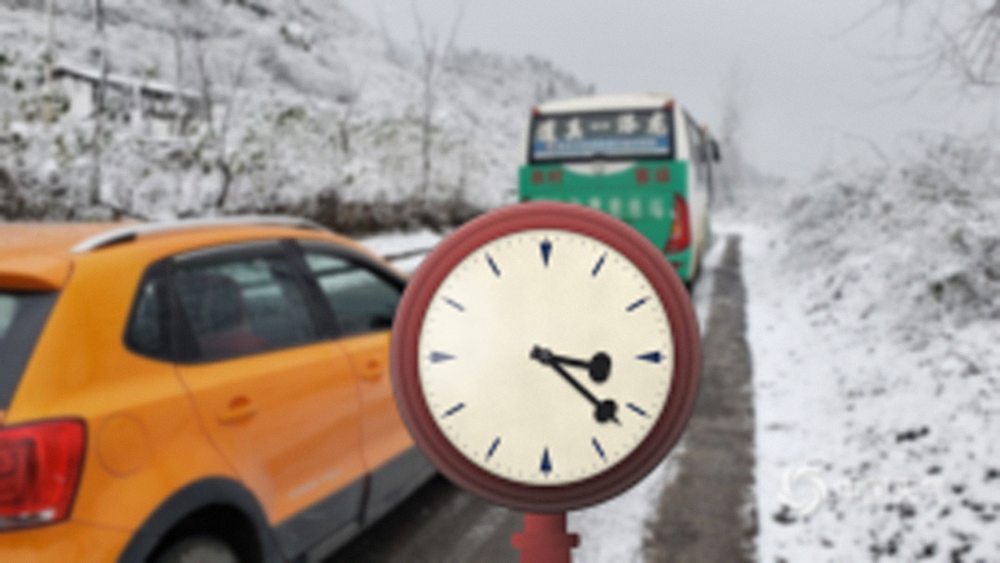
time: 3:22
